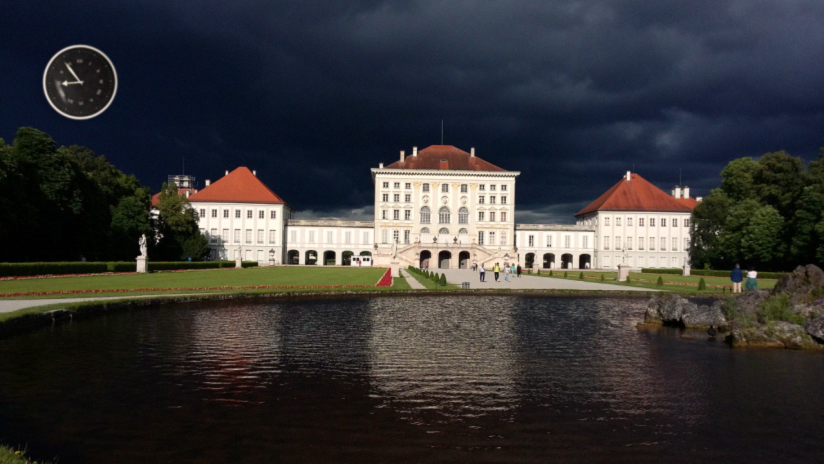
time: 8:54
